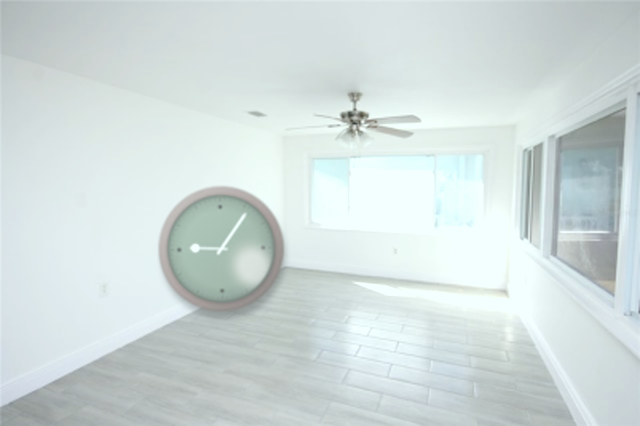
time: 9:06
